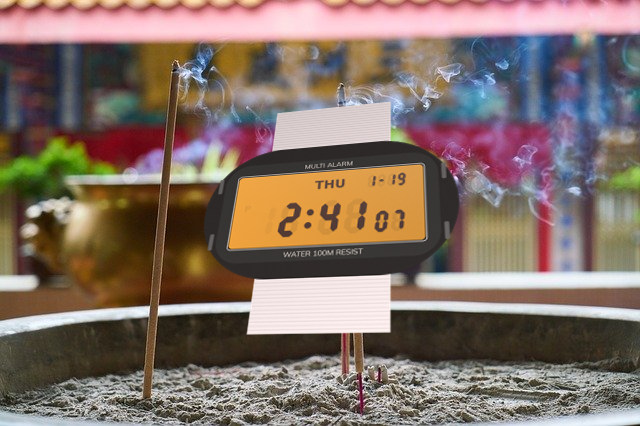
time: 2:41:07
